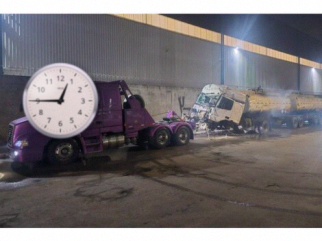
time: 12:45
